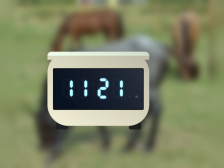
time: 11:21
